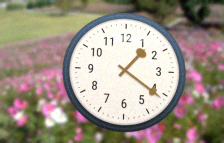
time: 1:21
